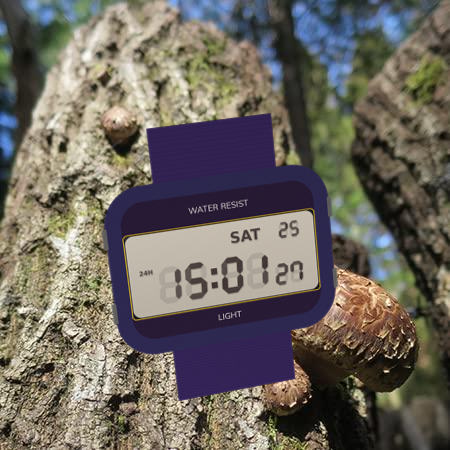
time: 15:01:27
